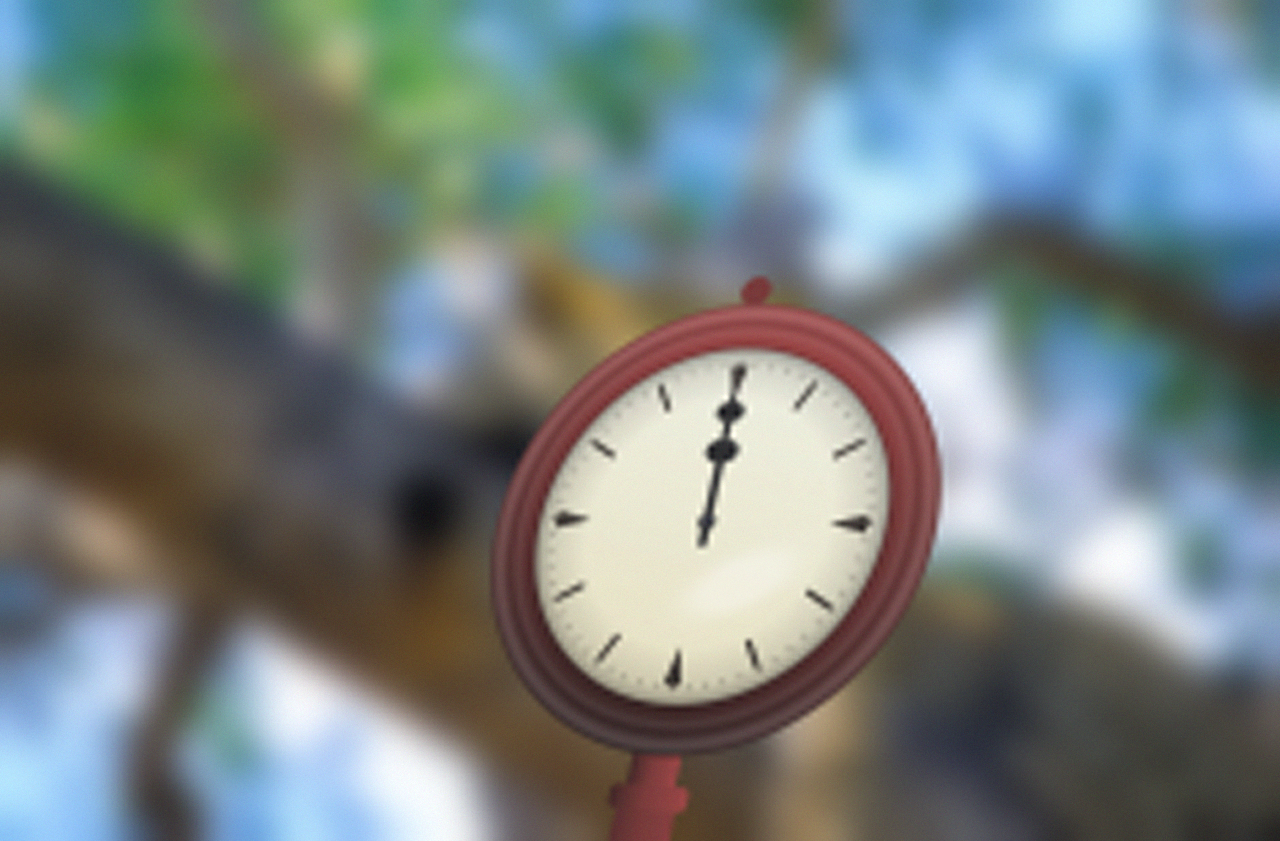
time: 12:00
